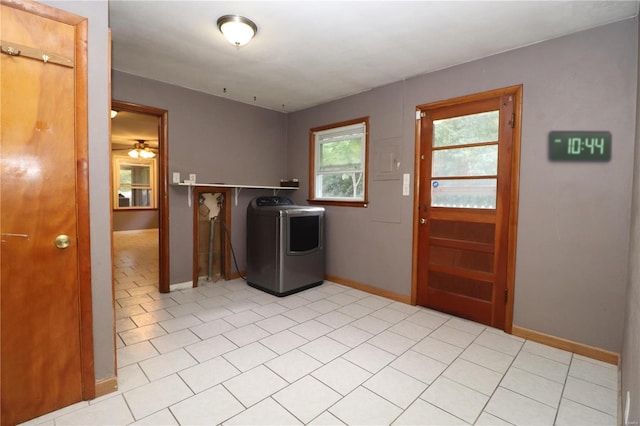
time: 10:44
